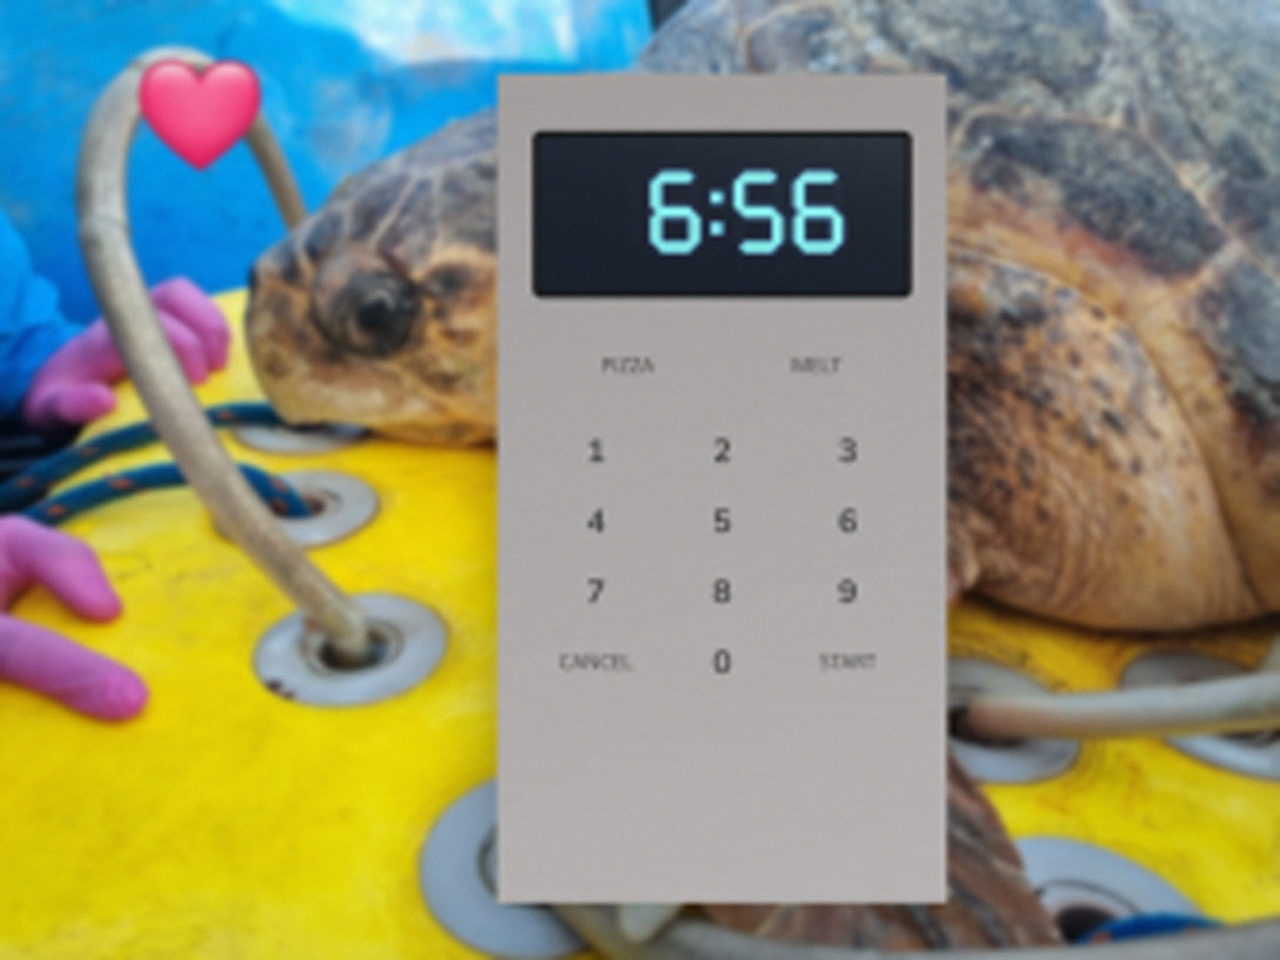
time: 6:56
